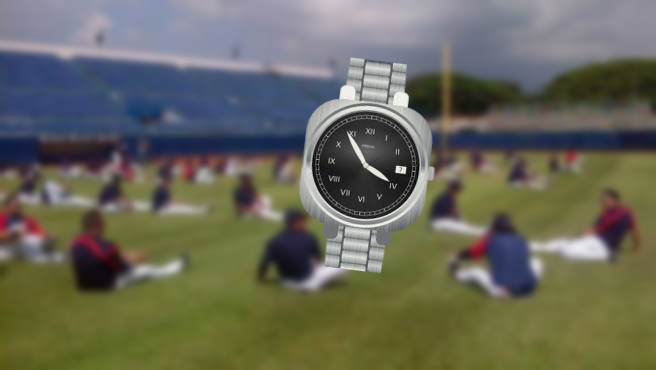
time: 3:54
